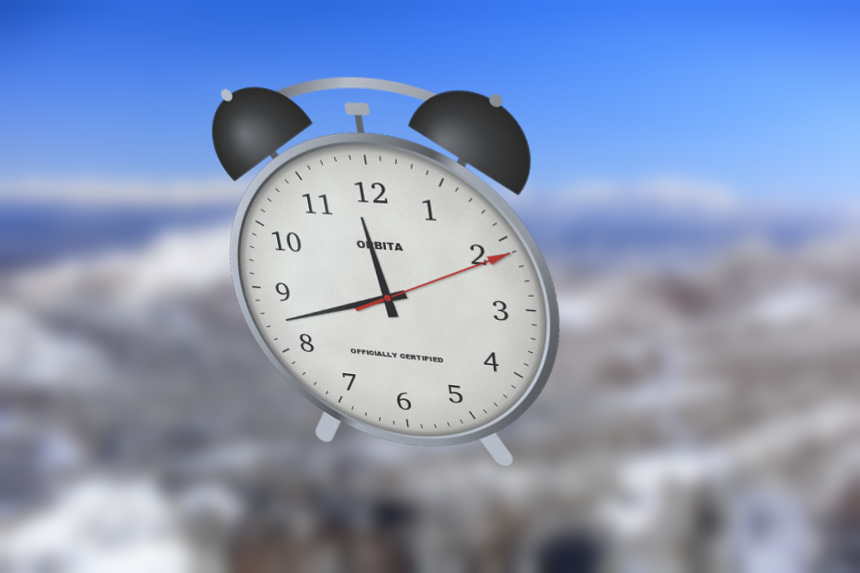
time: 11:42:11
